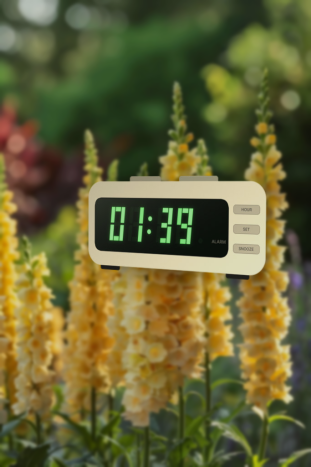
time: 1:39
